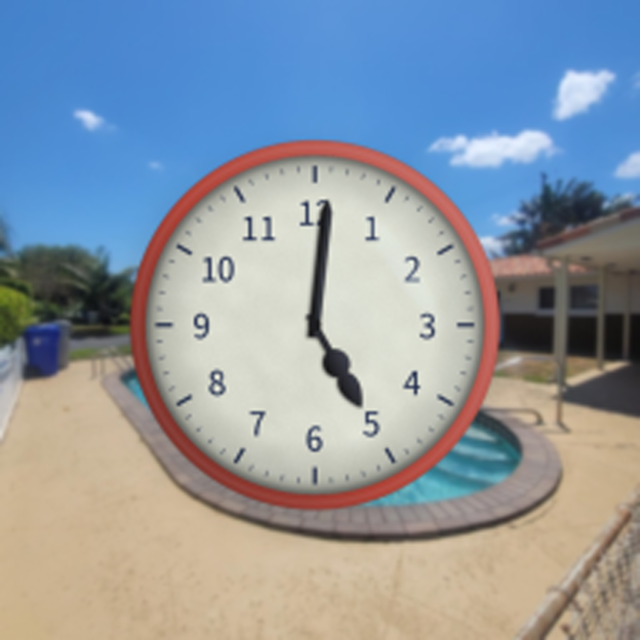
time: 5:01
